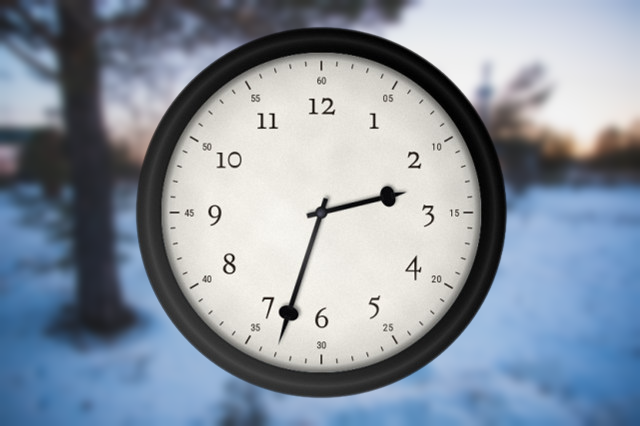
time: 2:33
